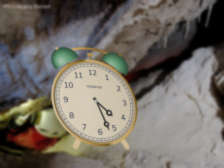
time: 4:27
